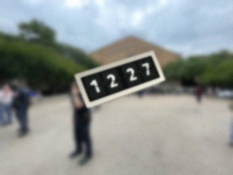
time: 12:27
